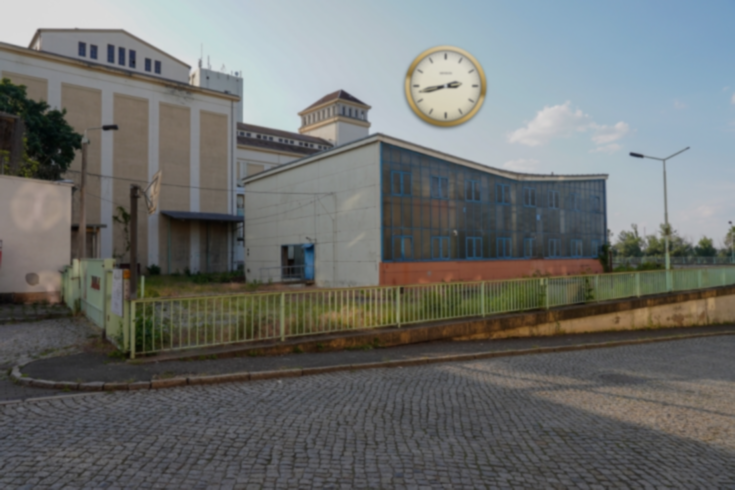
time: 2:43
